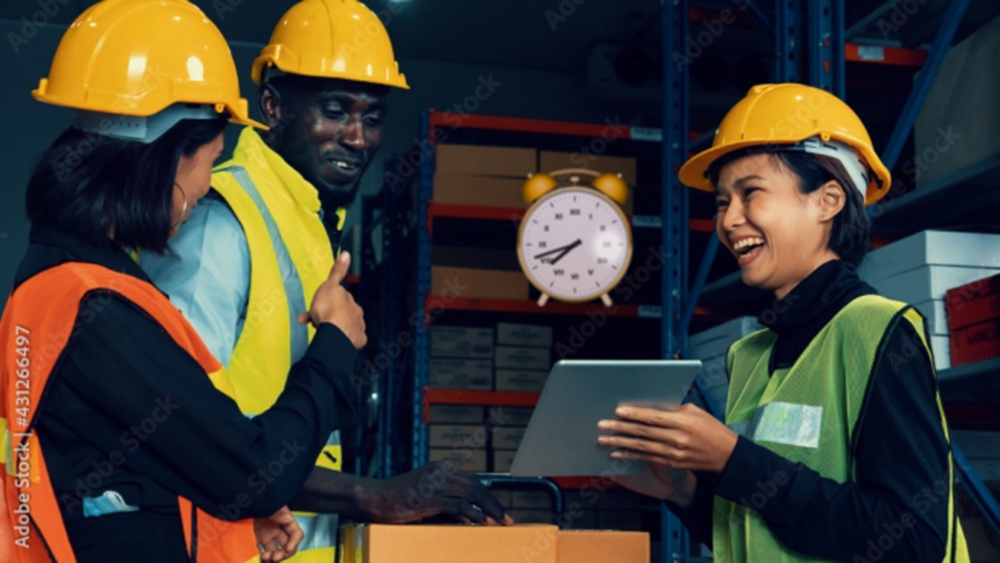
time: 7:42
